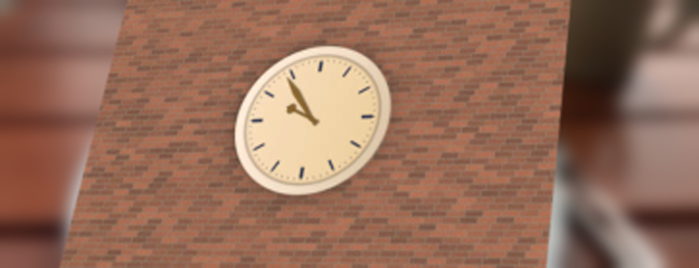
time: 9:54
